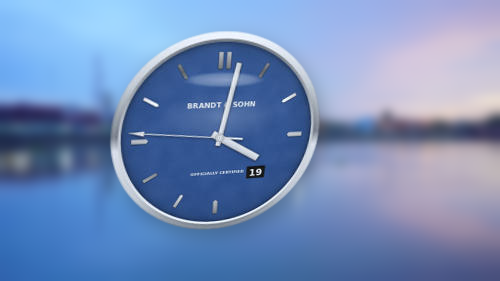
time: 4:01:46
